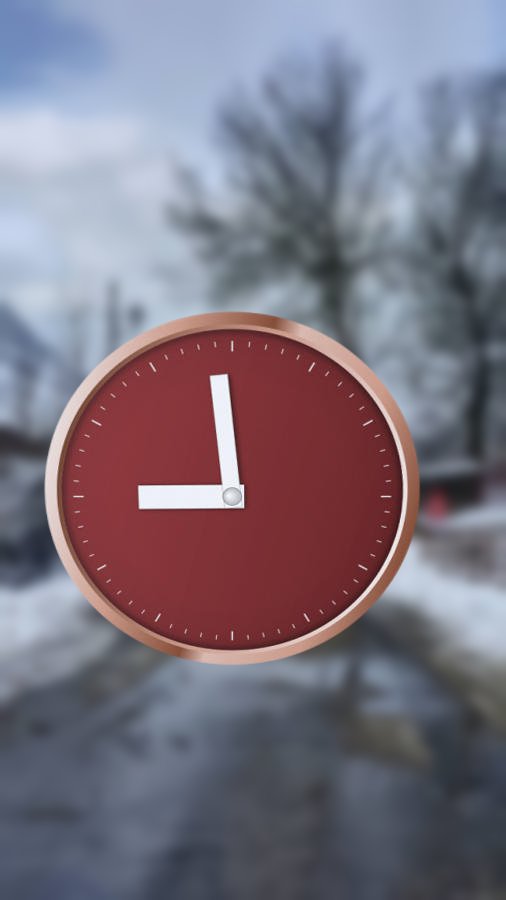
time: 8:59
